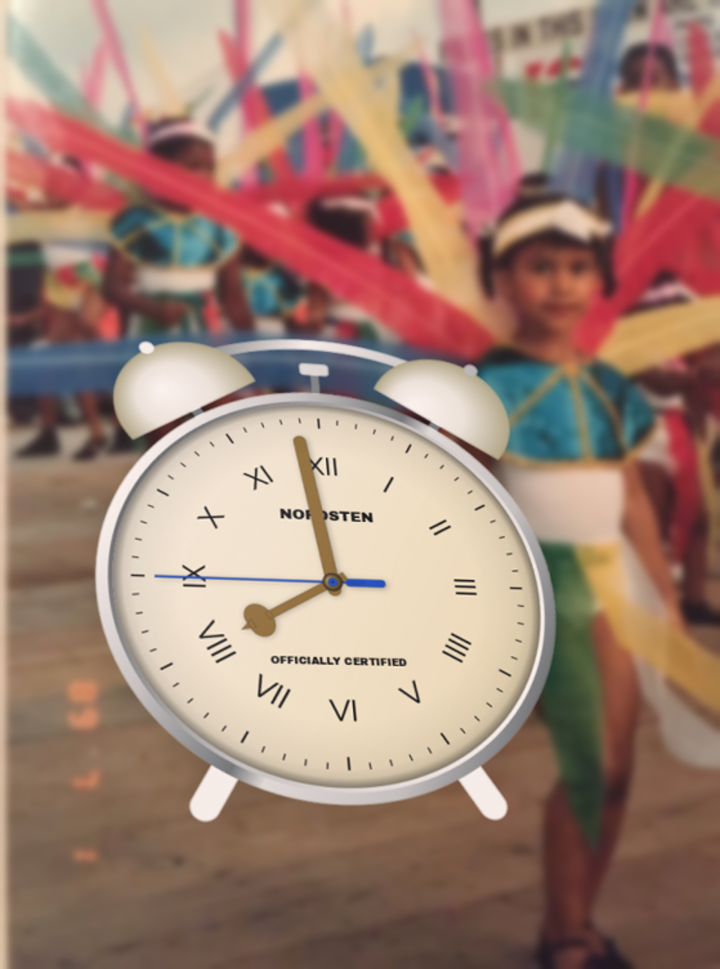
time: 7:58:45
